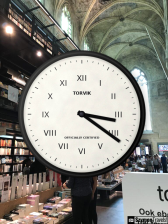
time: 3:21
